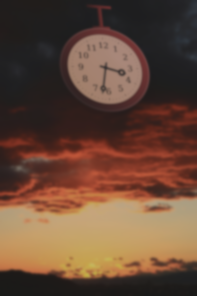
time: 3:32
